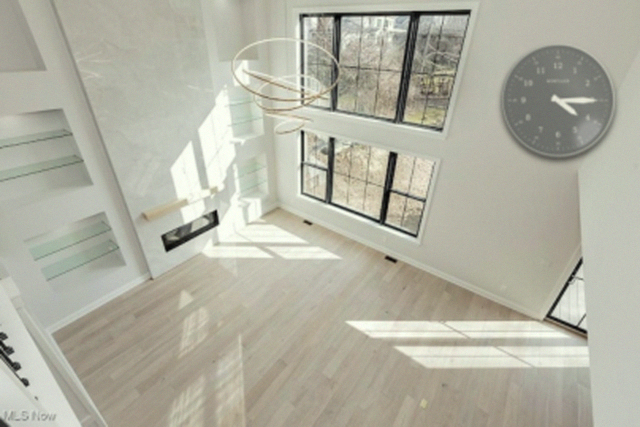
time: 4:15
